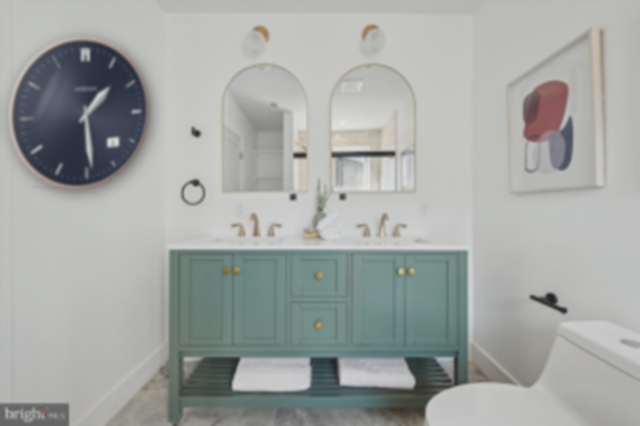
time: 1:29
